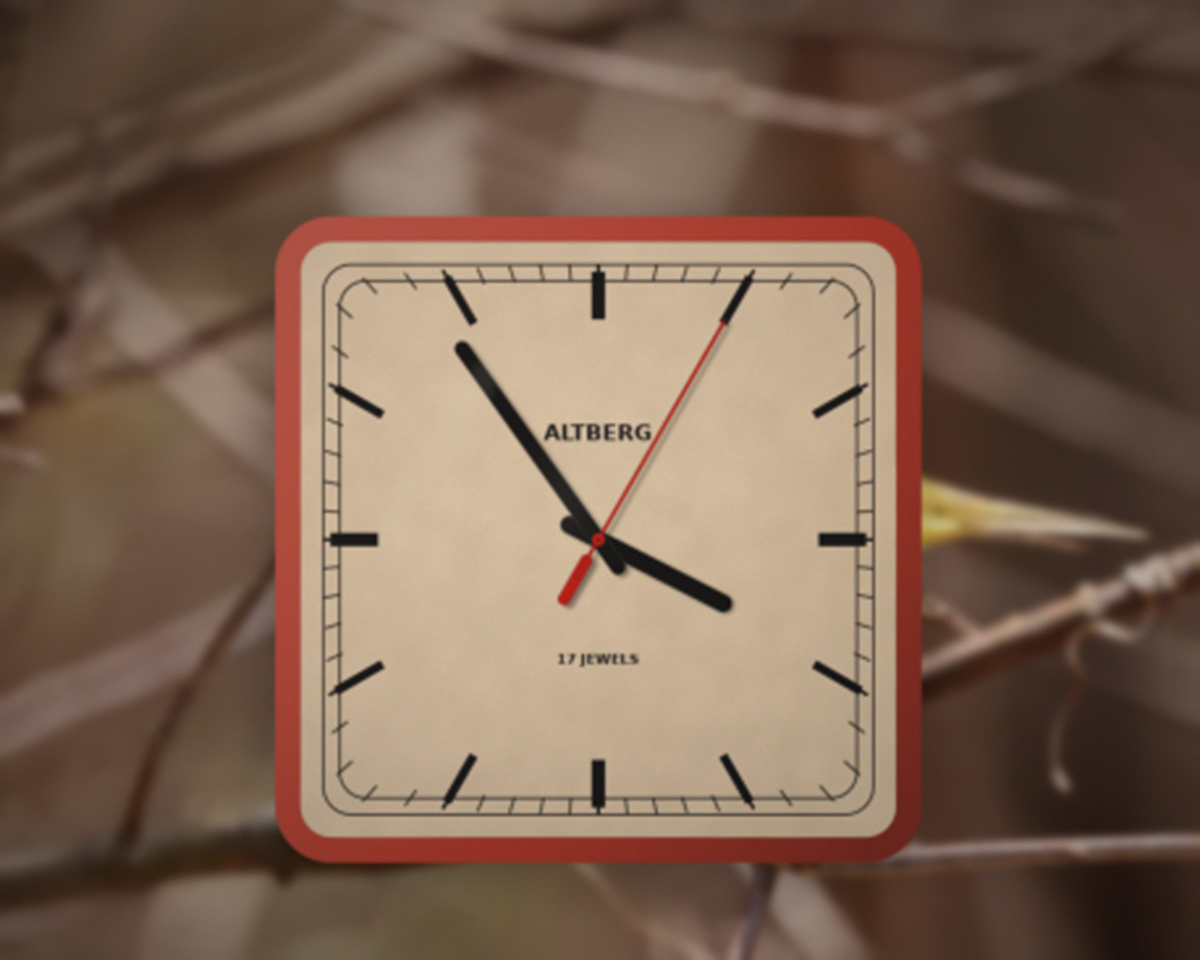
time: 3:54:05
